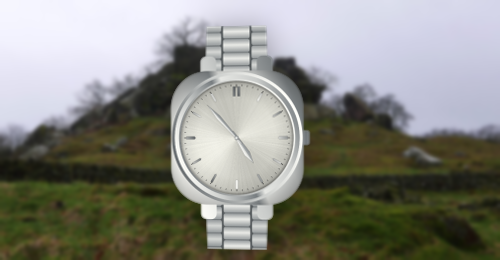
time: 4:53
